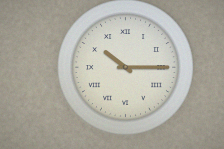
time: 10:15
